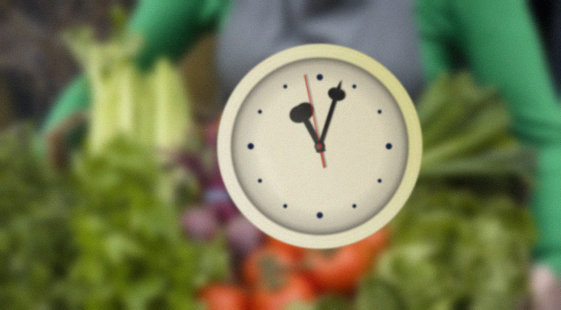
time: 11:02:58
